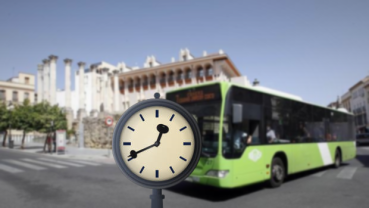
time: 12:41
